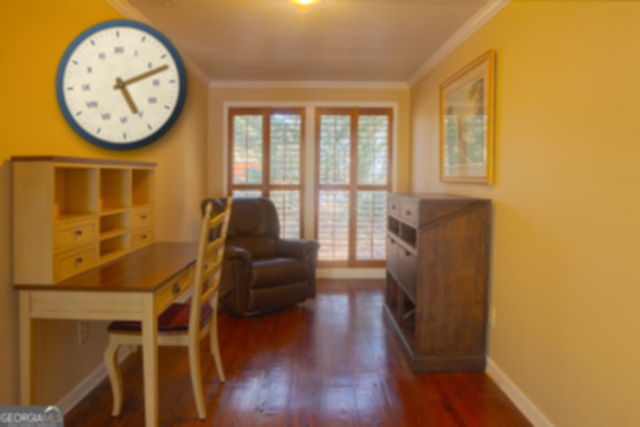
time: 5:12
